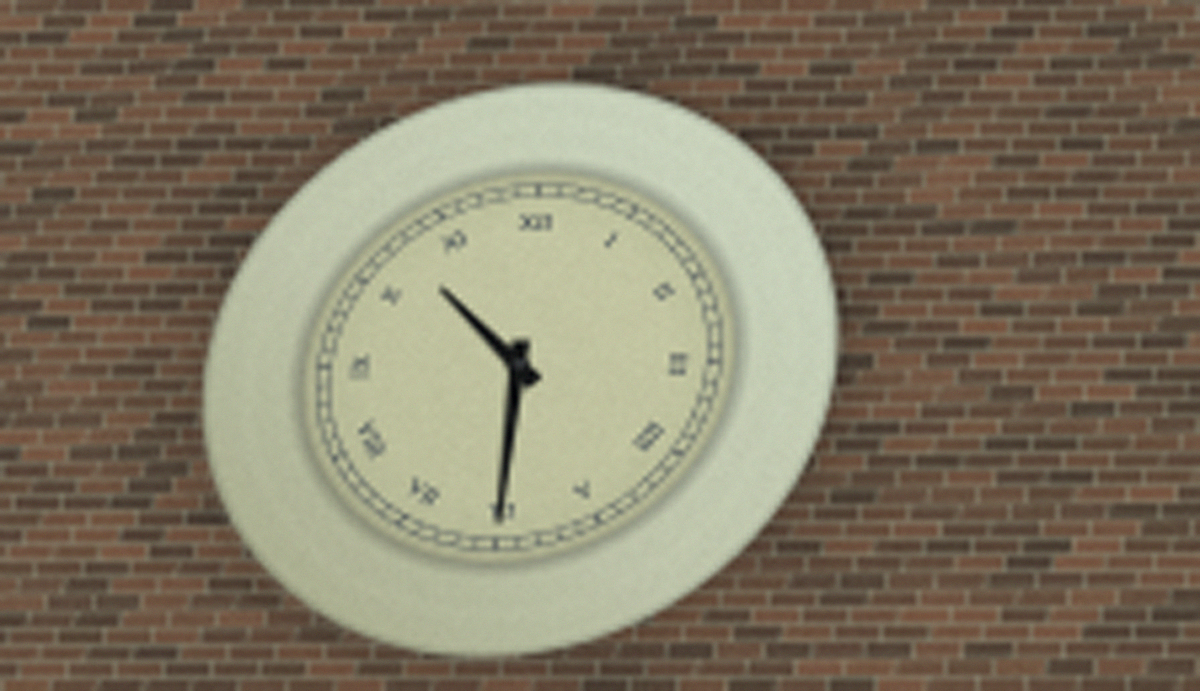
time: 10:30
